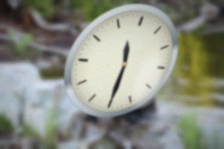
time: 11:30
